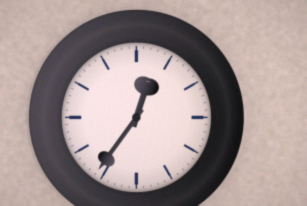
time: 12:36
